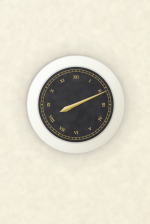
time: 8:11
